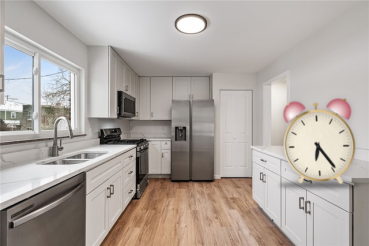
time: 6:24
